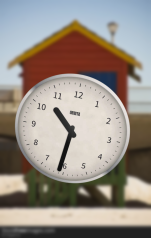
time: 10:31
